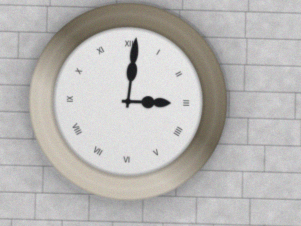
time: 3:01
